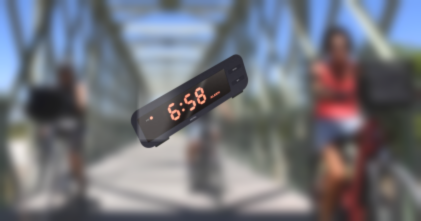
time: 6:58
